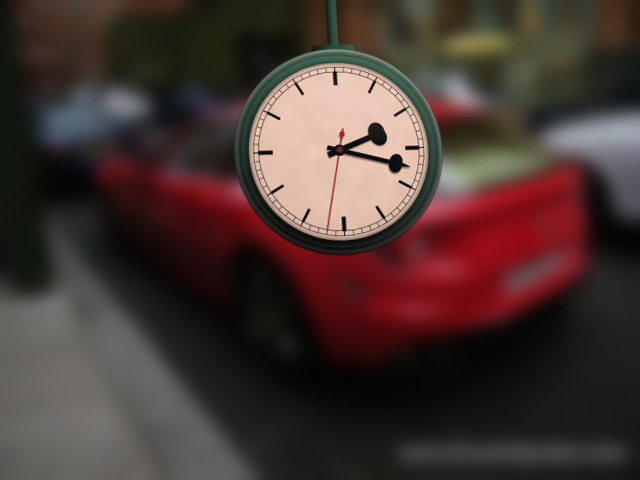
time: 2:17:32
